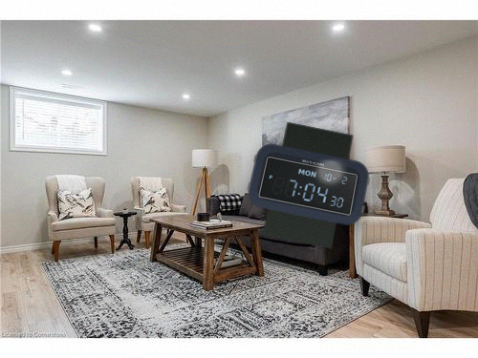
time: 7:04:30
